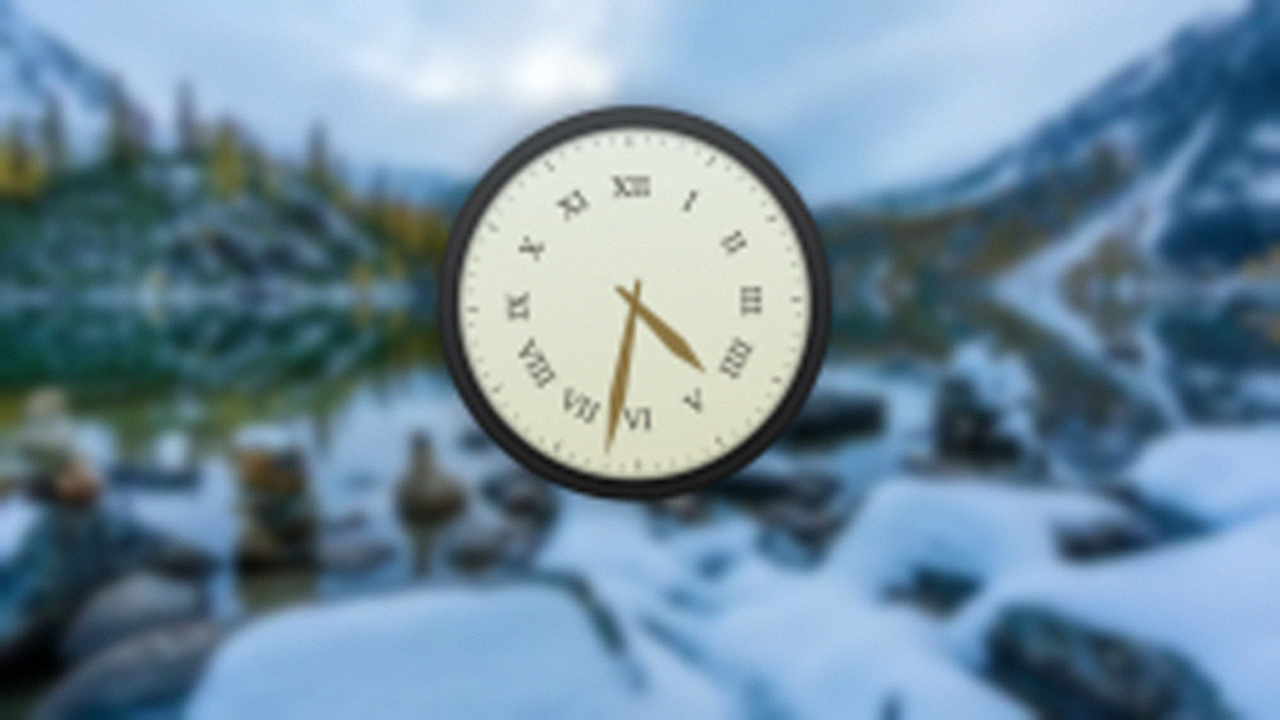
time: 4:32
